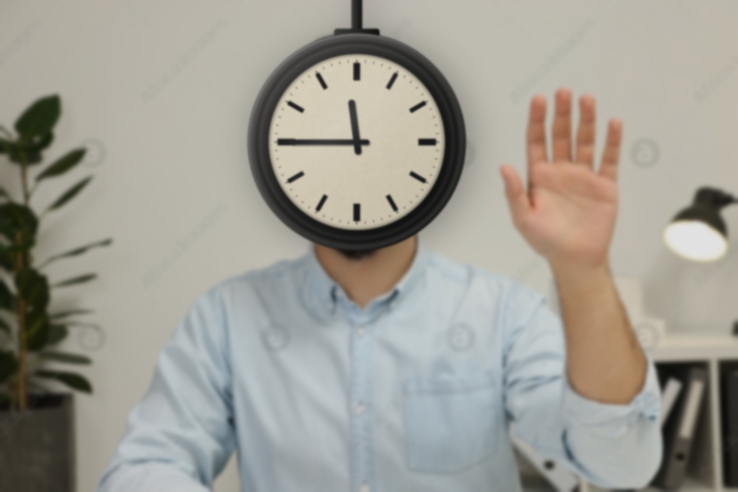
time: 11:45
